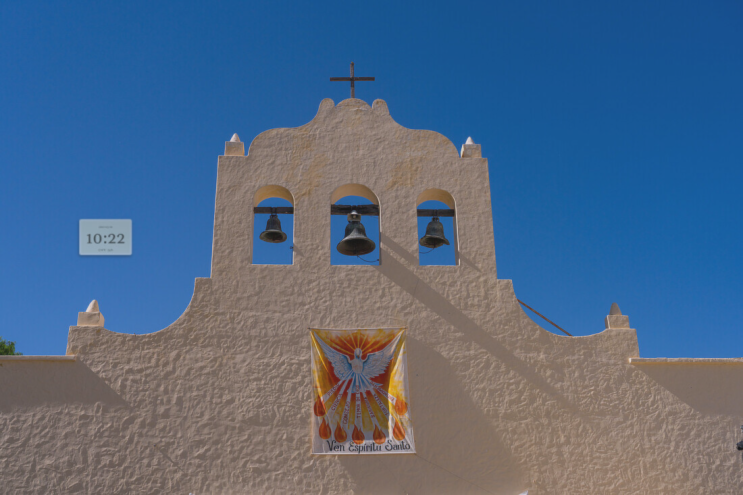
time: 10:22
